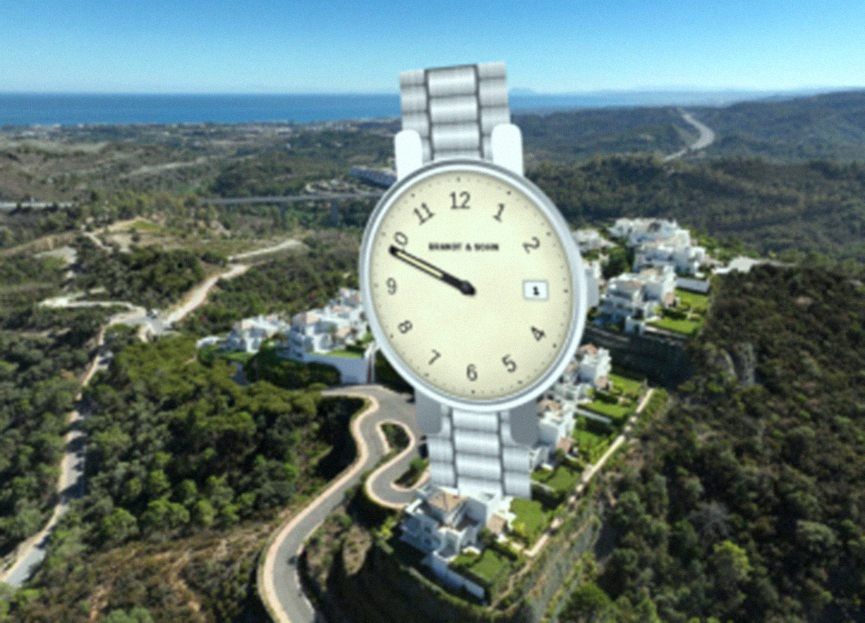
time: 9:49
